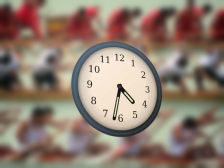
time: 4:32
